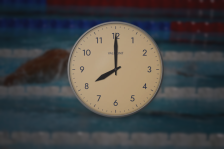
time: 8:00
